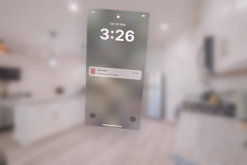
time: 3:26
